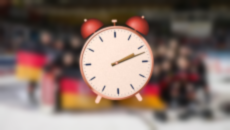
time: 2:12
